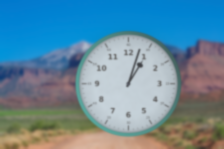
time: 1:03
